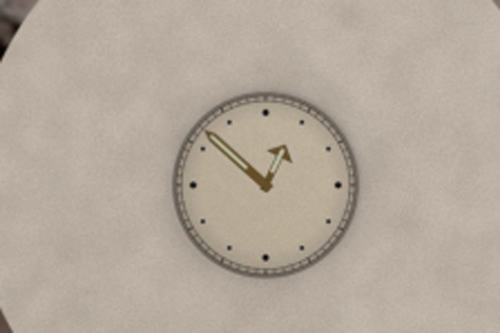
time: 12:52
